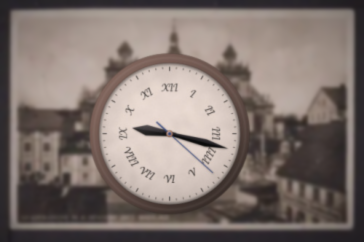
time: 9:17:22
